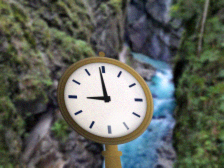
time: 8:59
